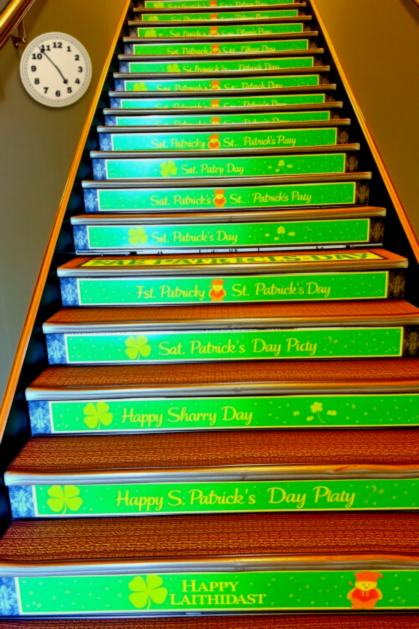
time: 4:53
